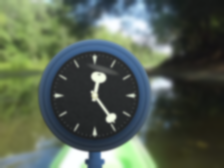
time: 12:24
